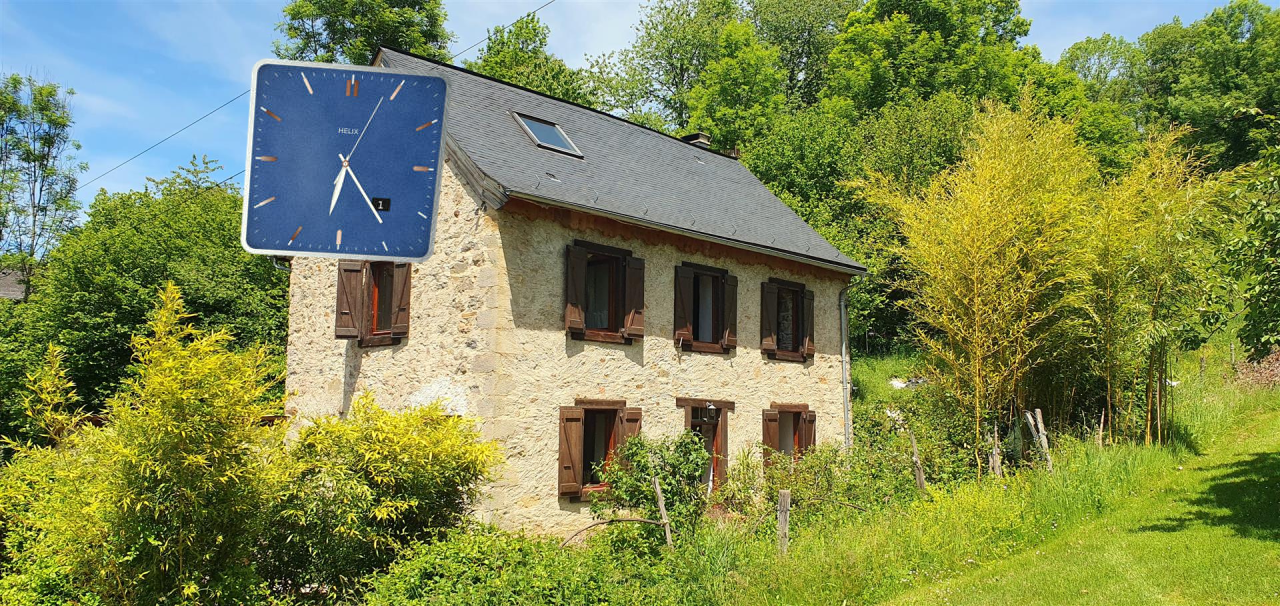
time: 6:24:04
